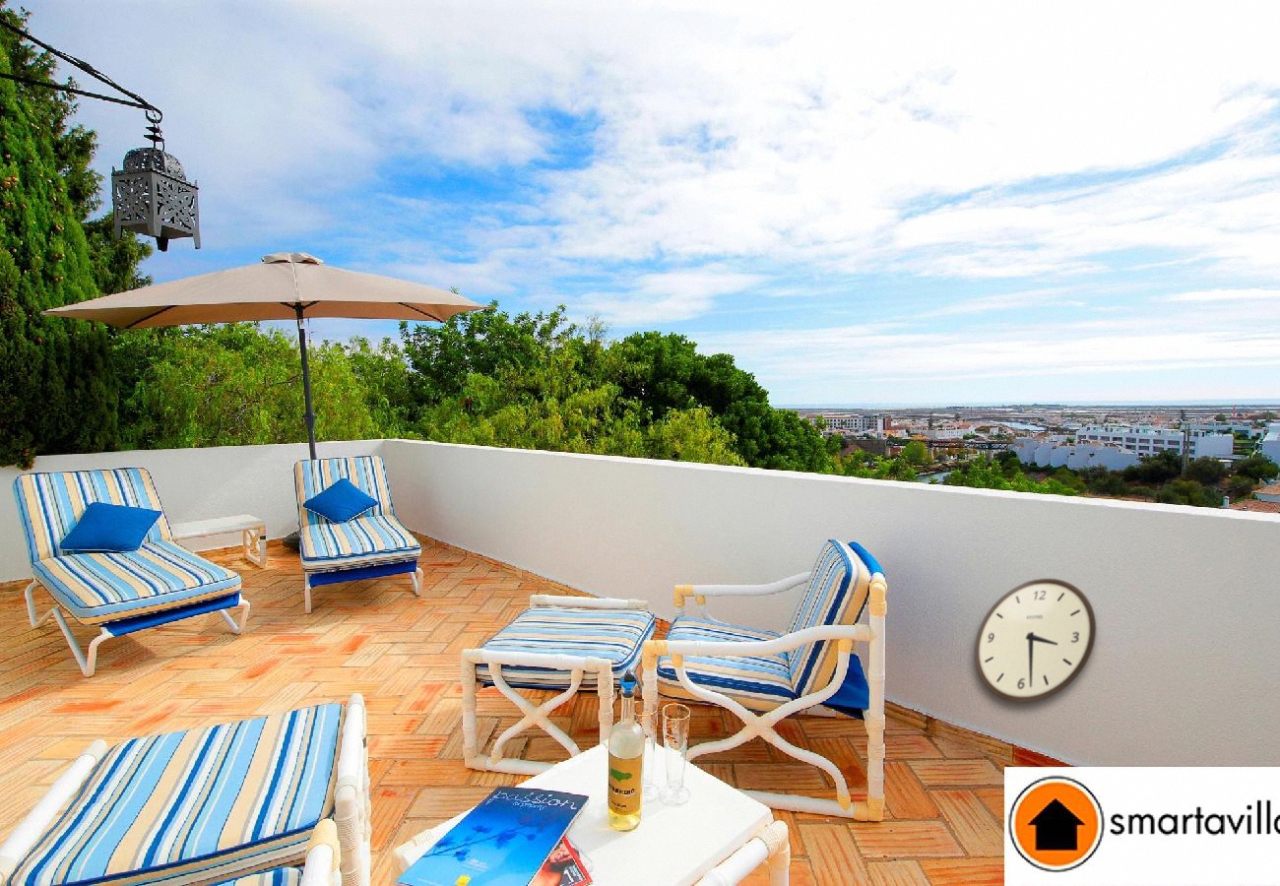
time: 3:28
